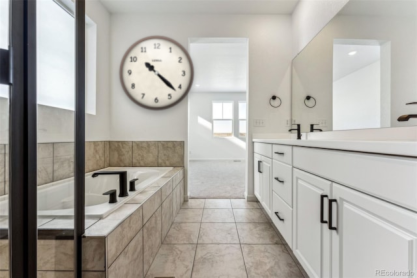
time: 10:22
